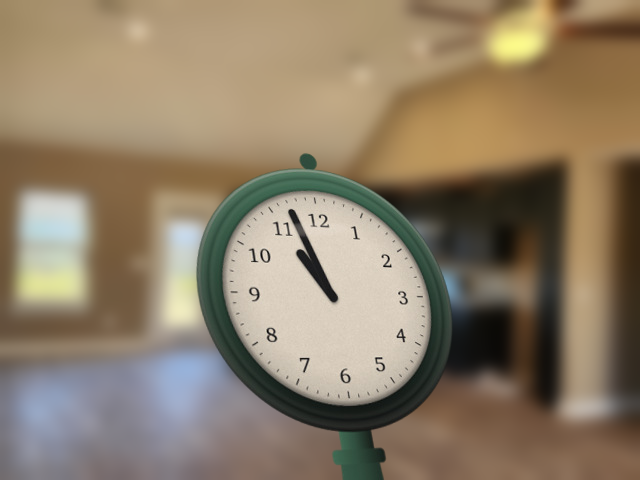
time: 10:57
